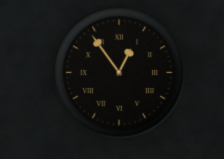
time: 12:54
